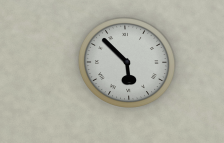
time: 5:53
